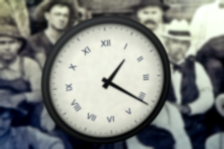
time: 1:21
